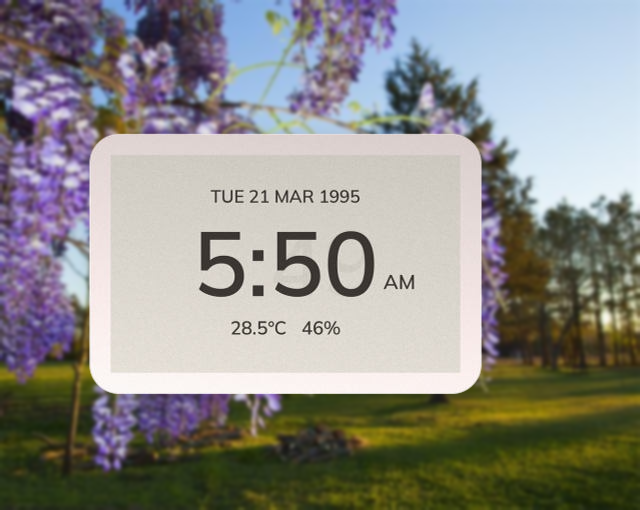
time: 5:50
